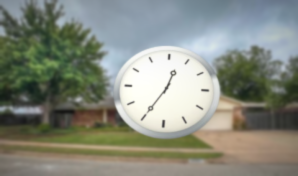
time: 12:35
